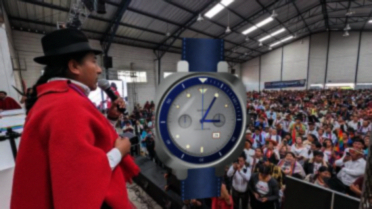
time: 3:05
